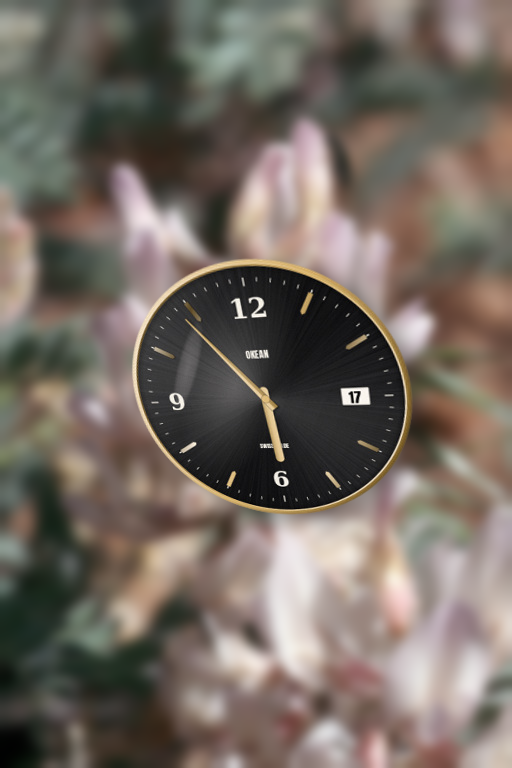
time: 5:54
